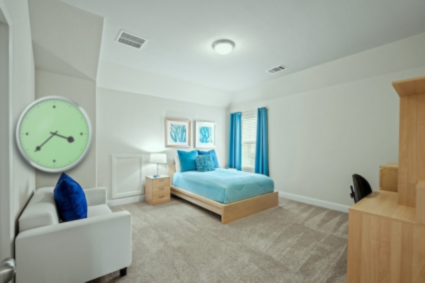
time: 3:38
